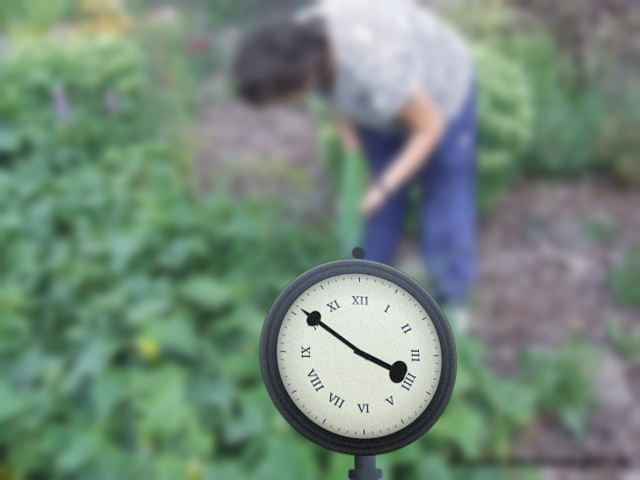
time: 3:51
